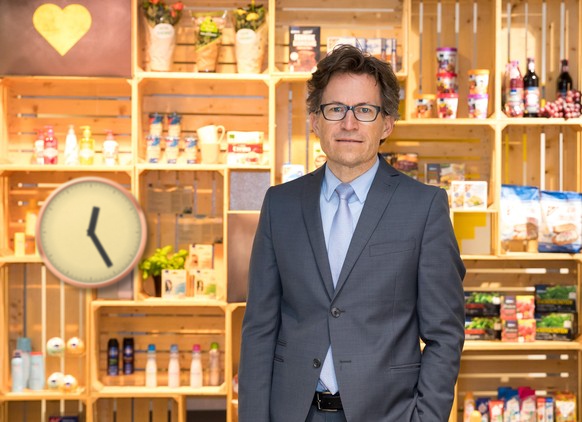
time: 12:25
